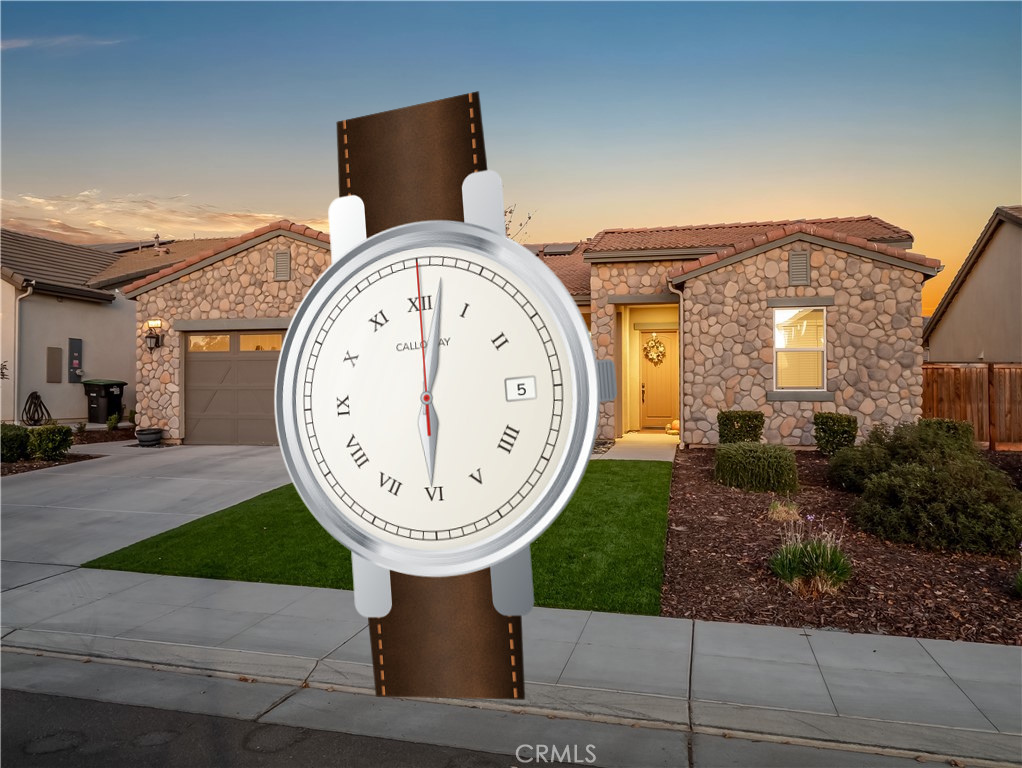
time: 6:02:00
